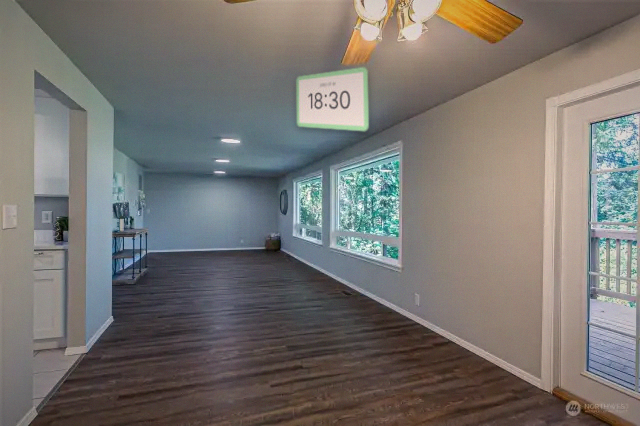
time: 18:30
